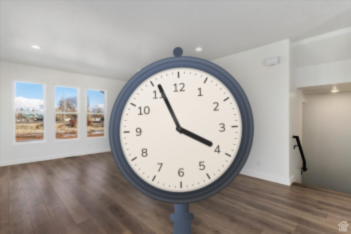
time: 3:56
